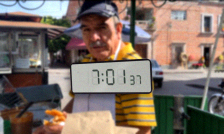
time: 7:01:37
